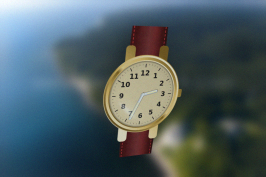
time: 2:34
